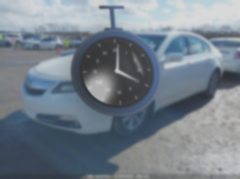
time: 4:01
